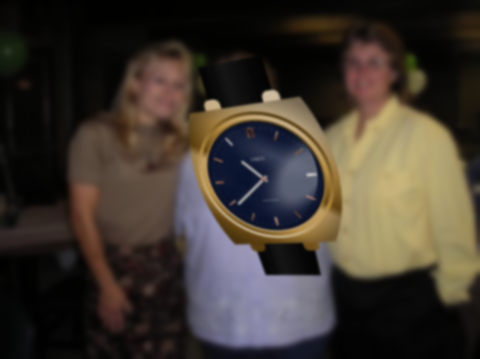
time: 10:39
